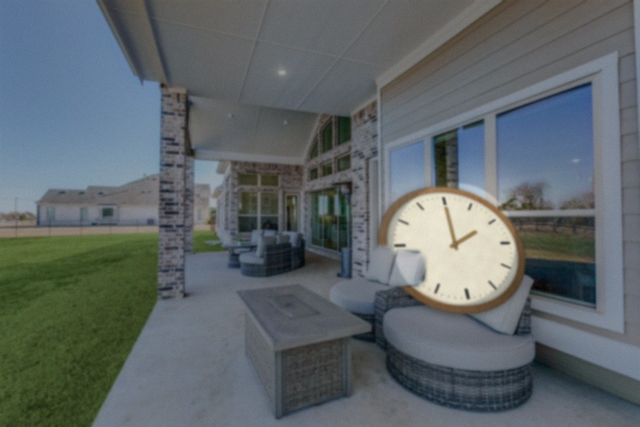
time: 2:00
